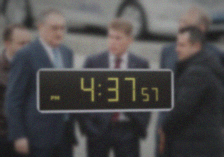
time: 4:37:57
